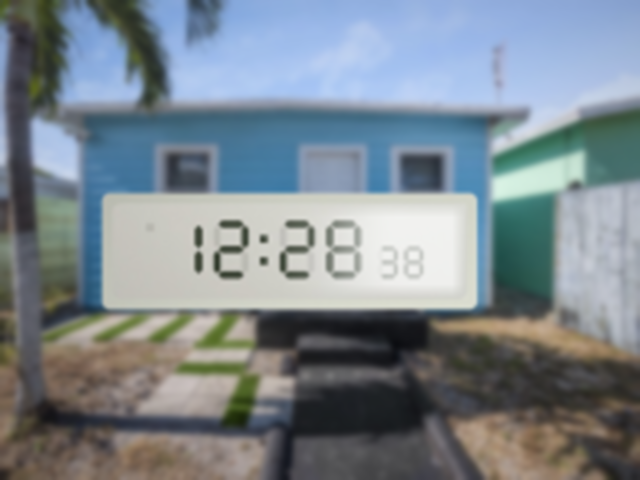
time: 12:28:38
